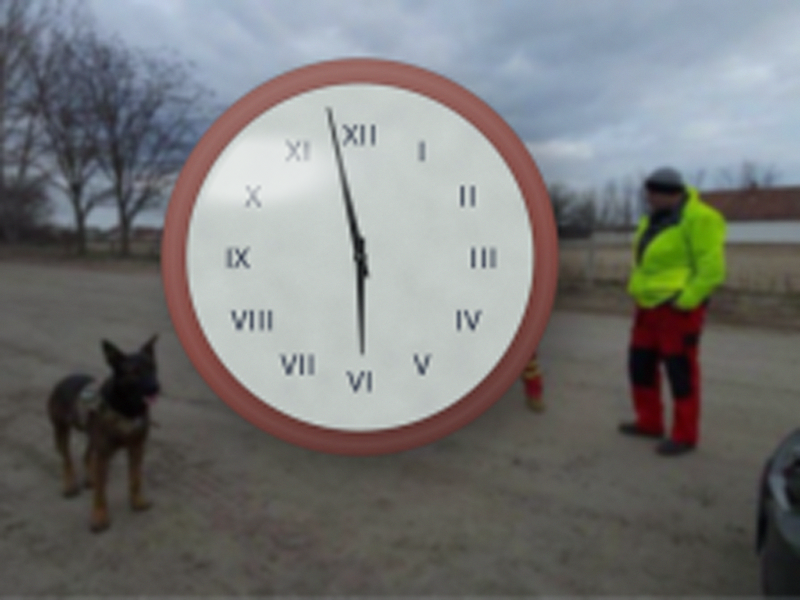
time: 5:58
